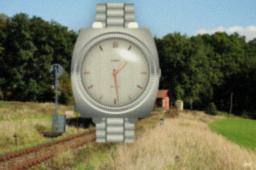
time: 1:29
